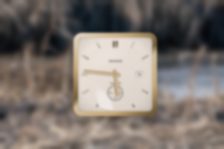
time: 5:46
